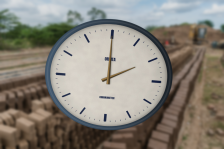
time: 2:00
